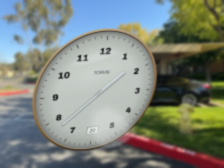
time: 1:38
